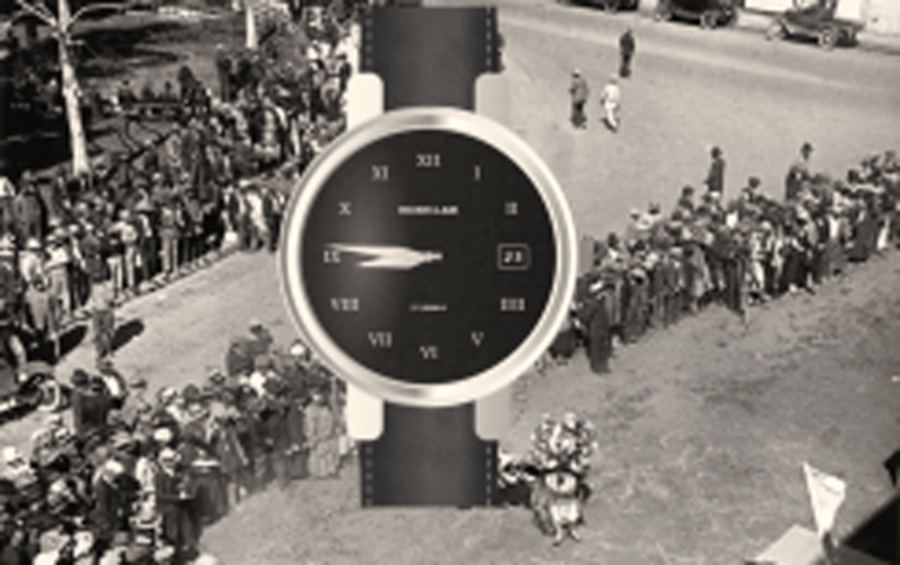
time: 8:46
